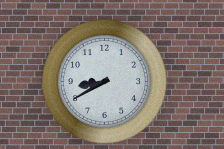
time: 8:40
